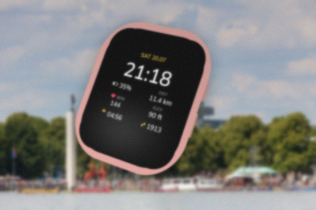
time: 21:18
